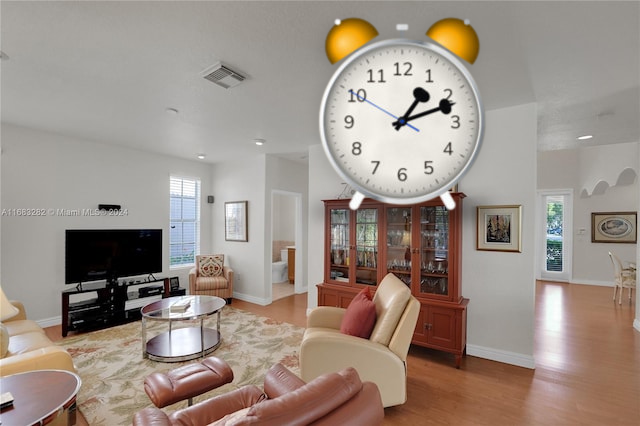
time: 1:11:50
